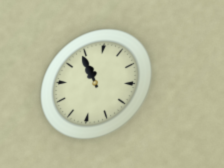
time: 10:54
